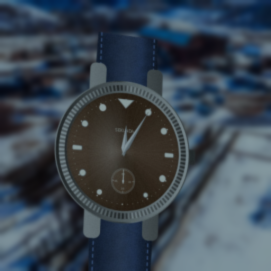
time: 12:05
